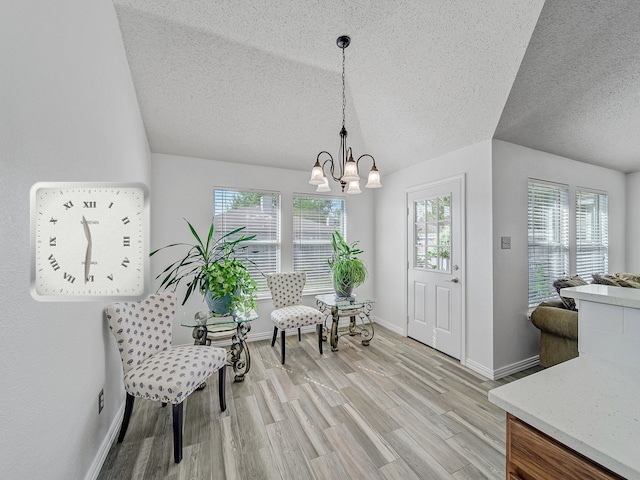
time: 11:31
